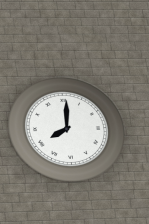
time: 8:01
